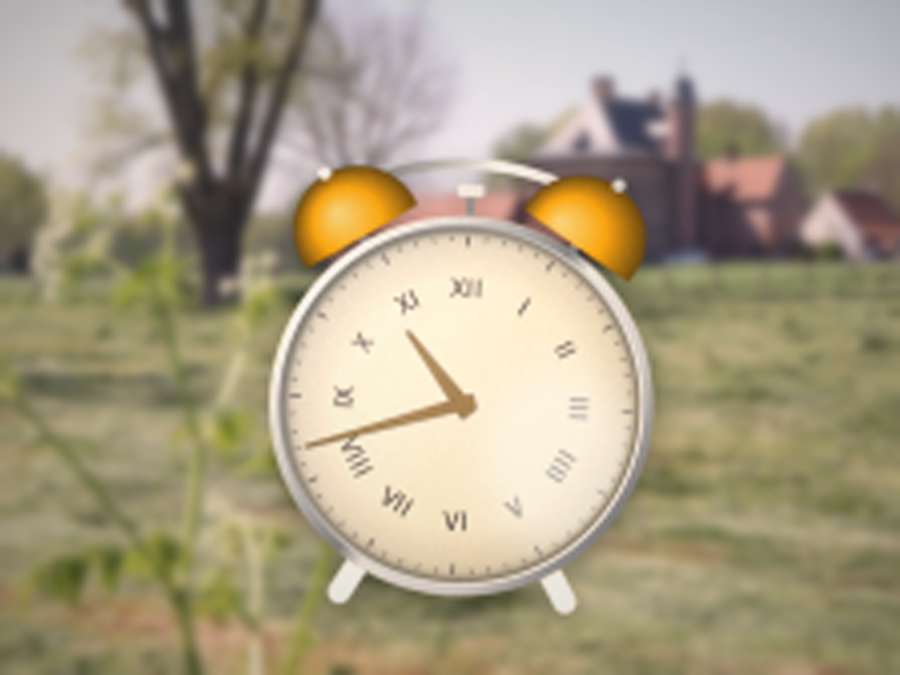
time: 10:42
